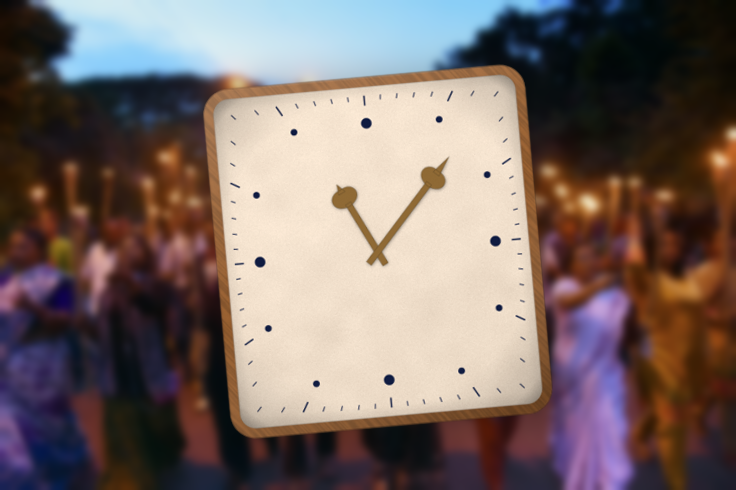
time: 11:07
